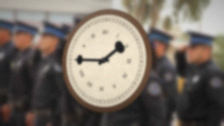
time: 1:45
